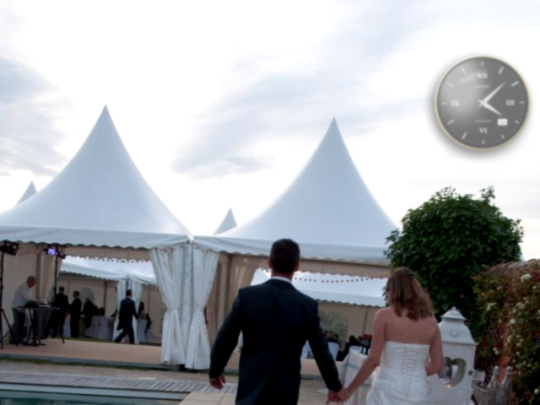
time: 4:08
